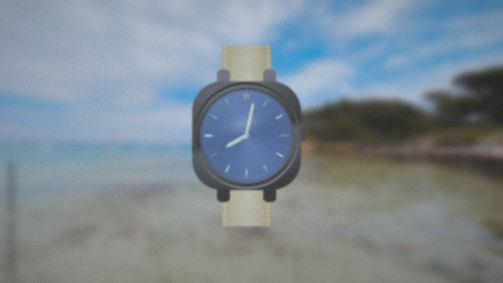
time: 8:02
